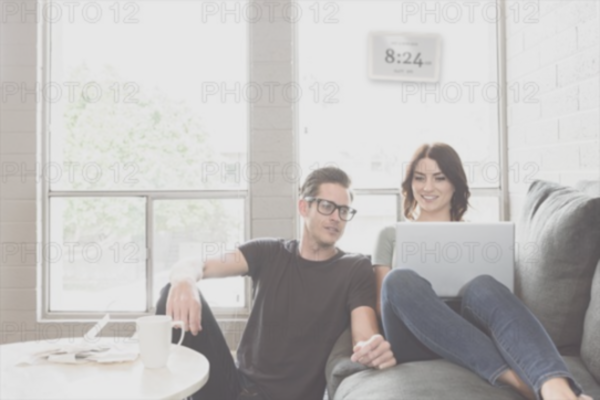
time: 8:24
